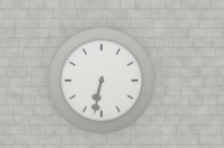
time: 6:32
